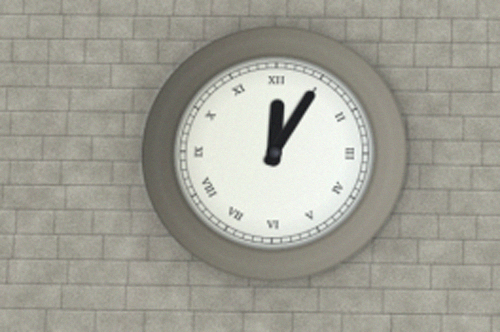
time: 12:05
